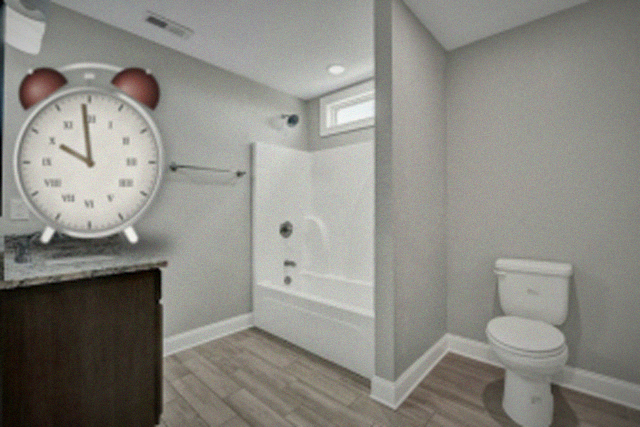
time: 9:59
